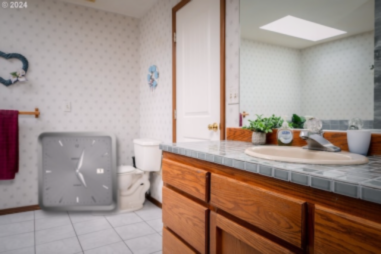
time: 5:03
